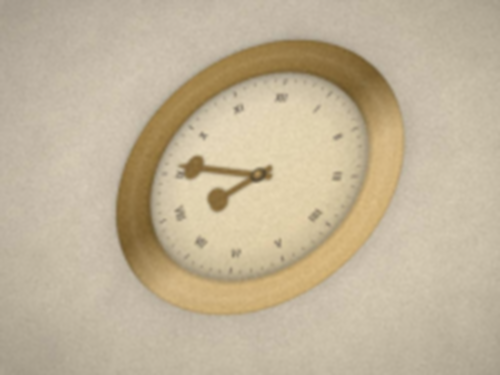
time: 7:46
